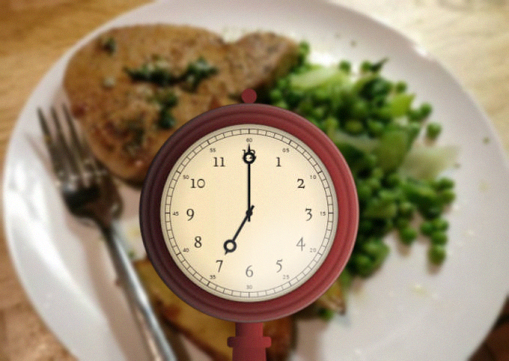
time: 7:00
